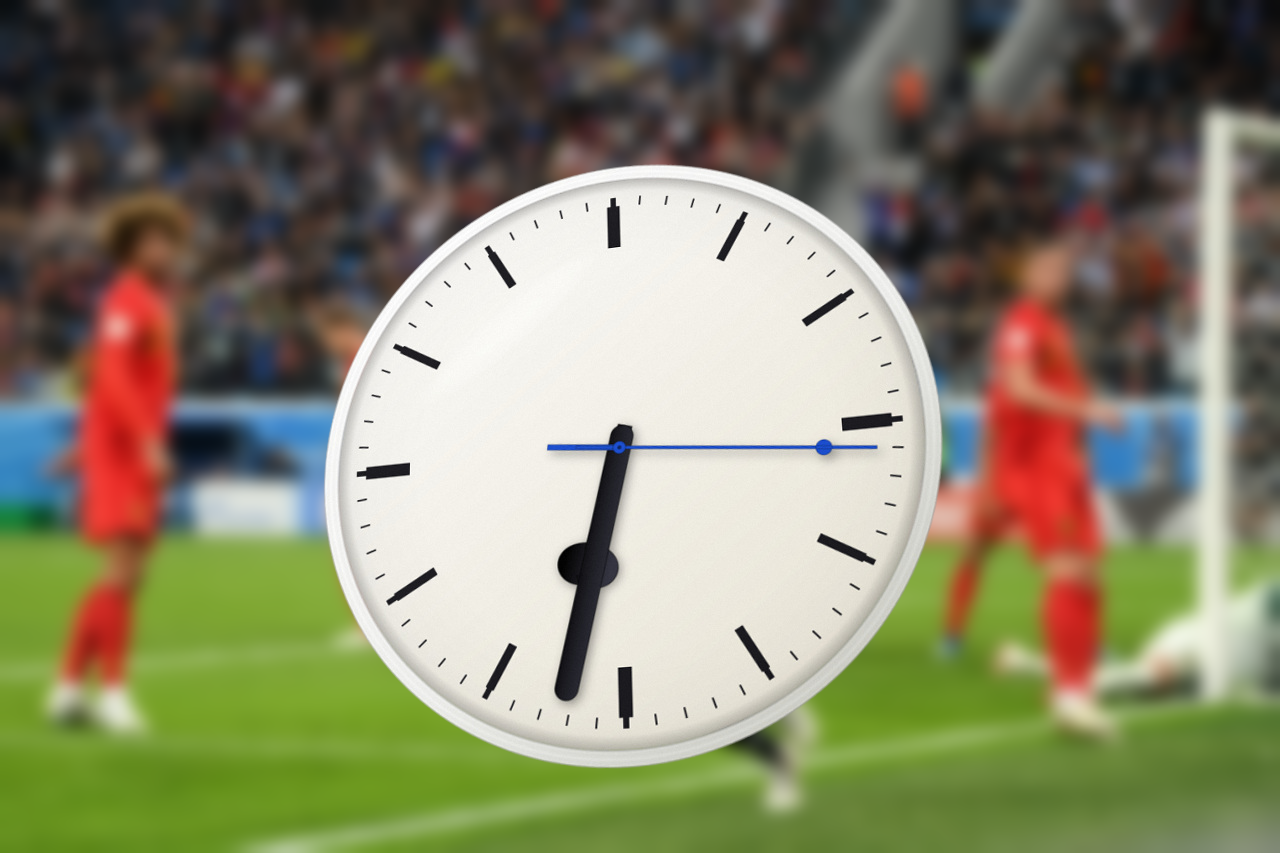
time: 6:32:16
